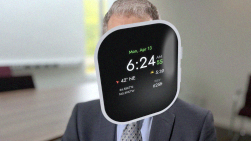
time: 6:24
